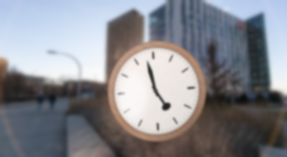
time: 4:58
